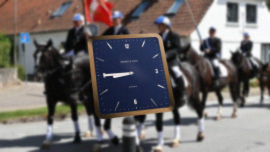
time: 8:45
